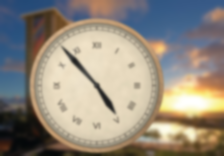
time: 4:53
